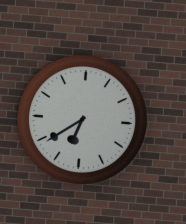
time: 6:39
